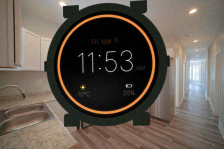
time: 11:53
